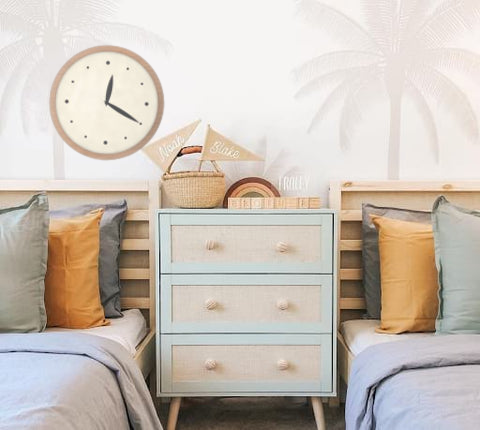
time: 12:20
